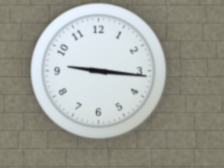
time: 9:16
